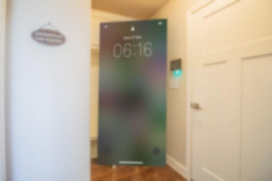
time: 6:16
